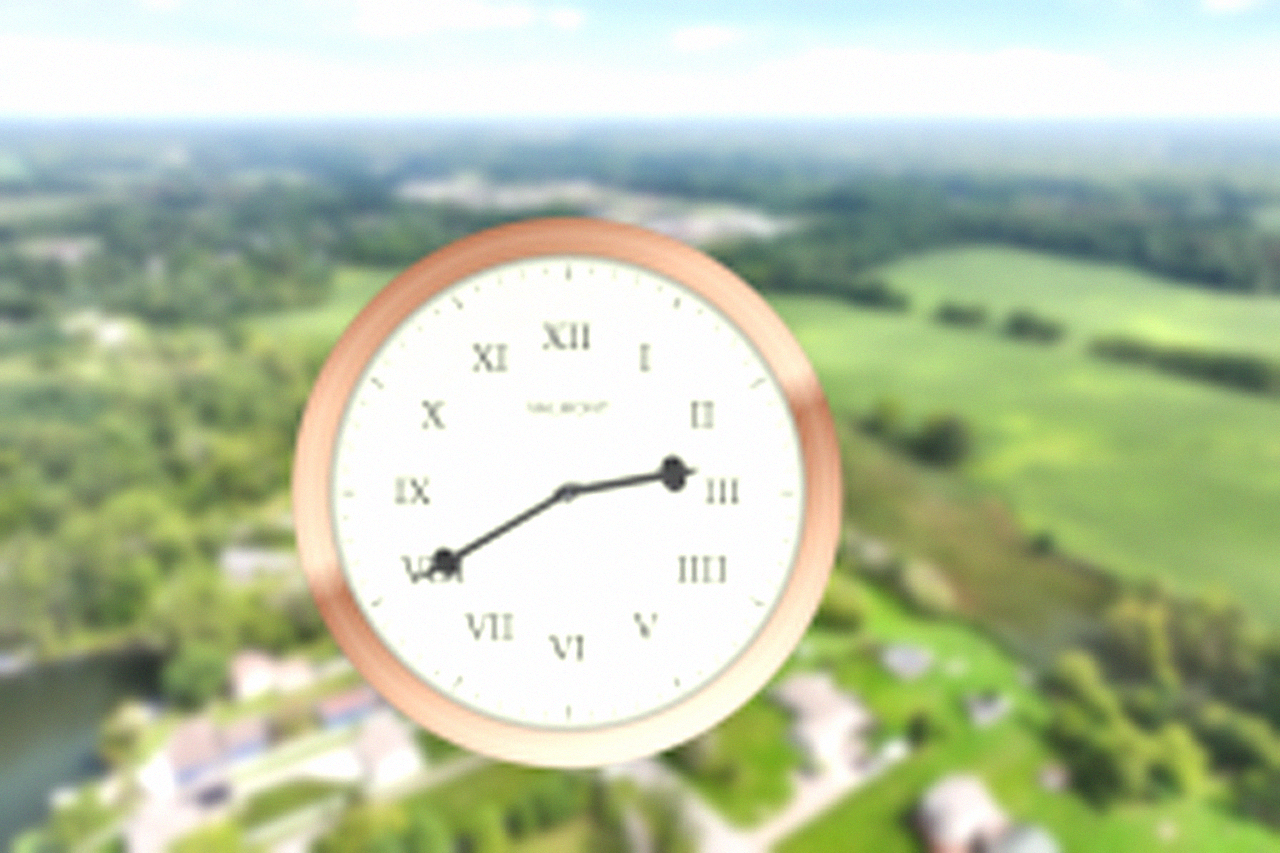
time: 2:40
